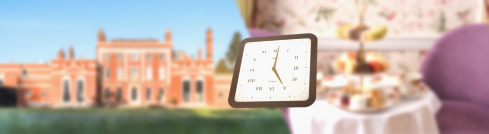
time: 5:01
